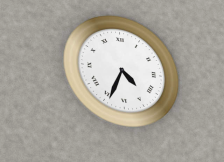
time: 4:34
